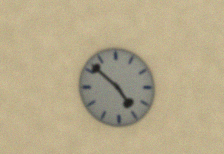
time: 4:52
